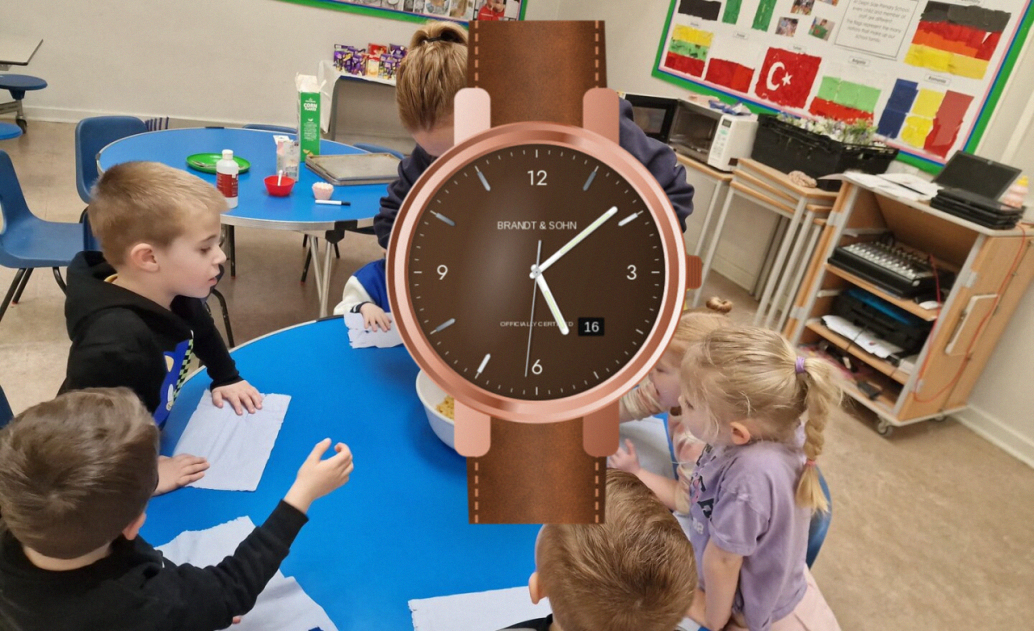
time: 5:08:31
